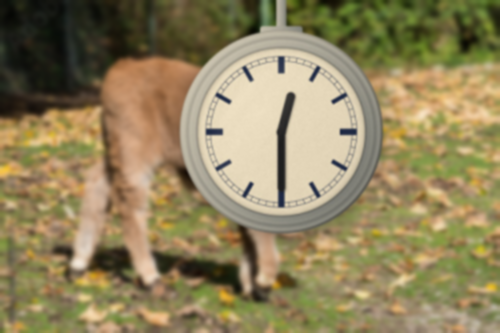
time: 12:30
